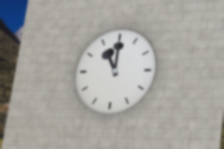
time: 11:00
